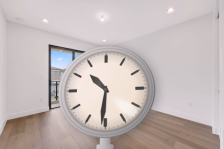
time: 10:31
